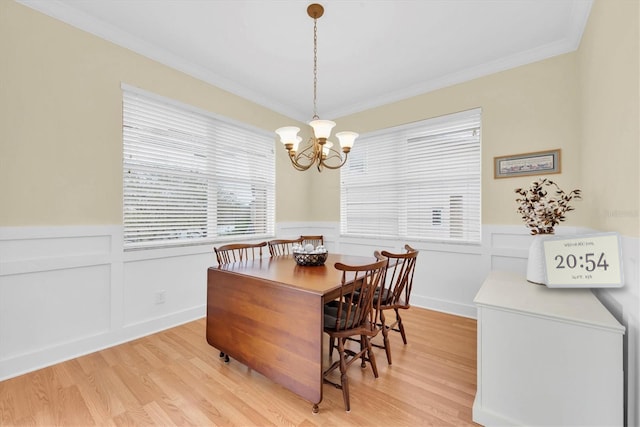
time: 20:54
